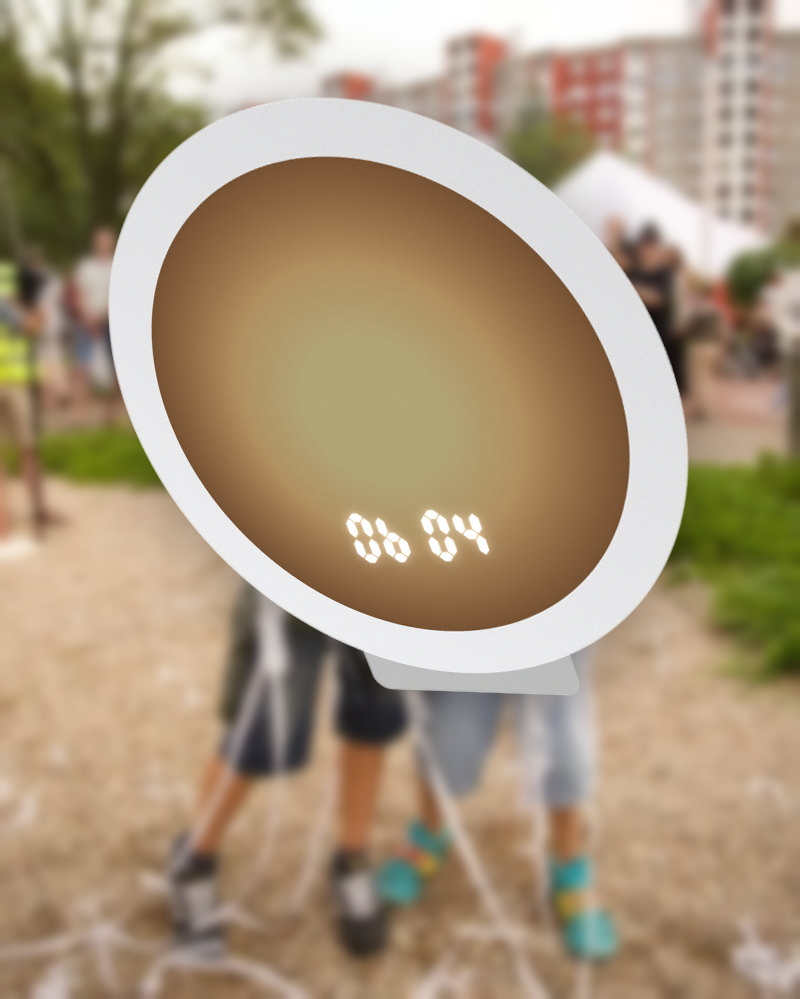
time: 6:04
